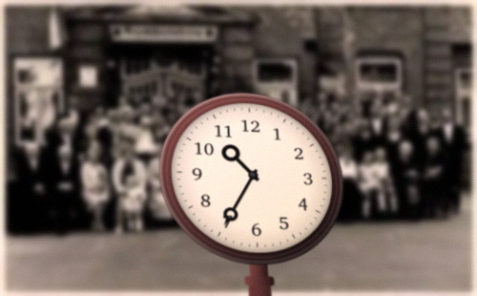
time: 10:35
